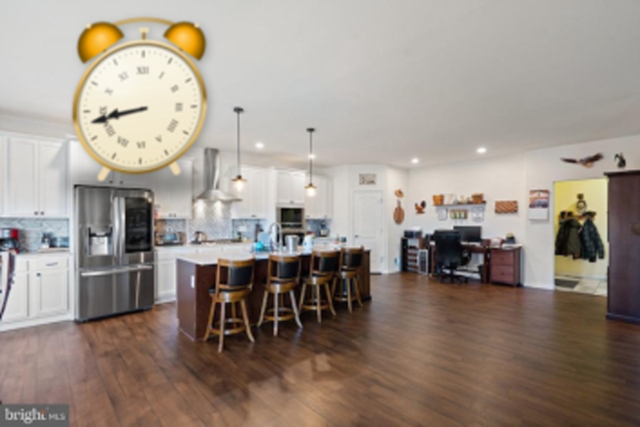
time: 8:43
